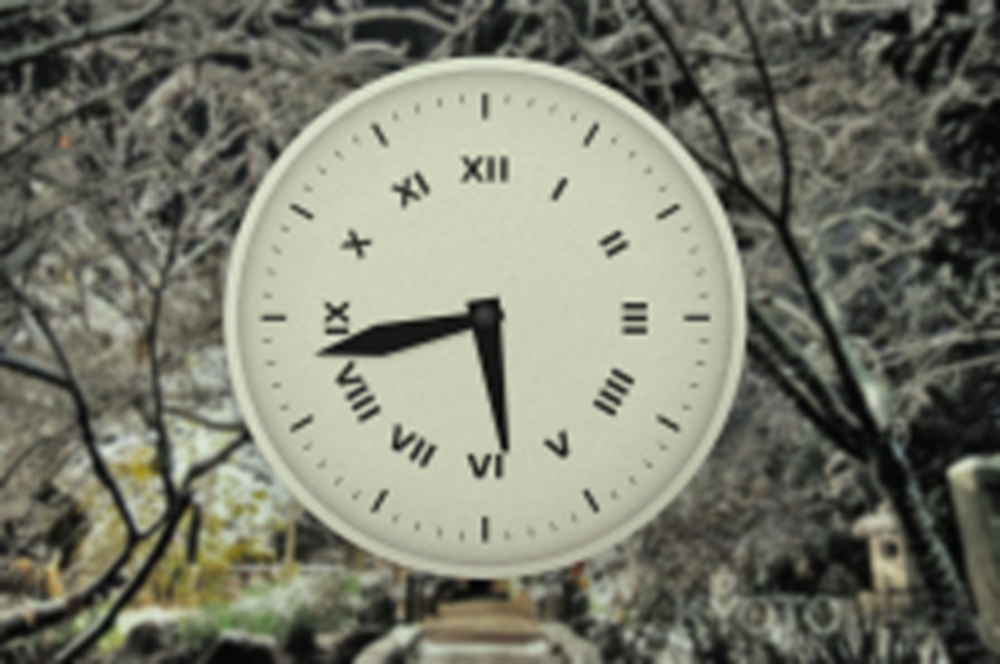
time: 5:43
